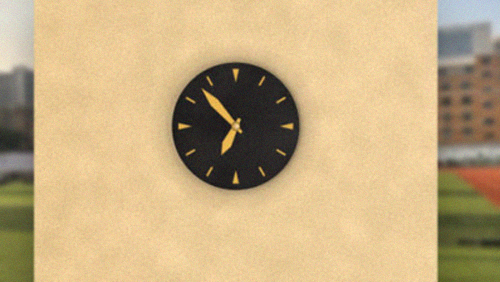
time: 6:53
